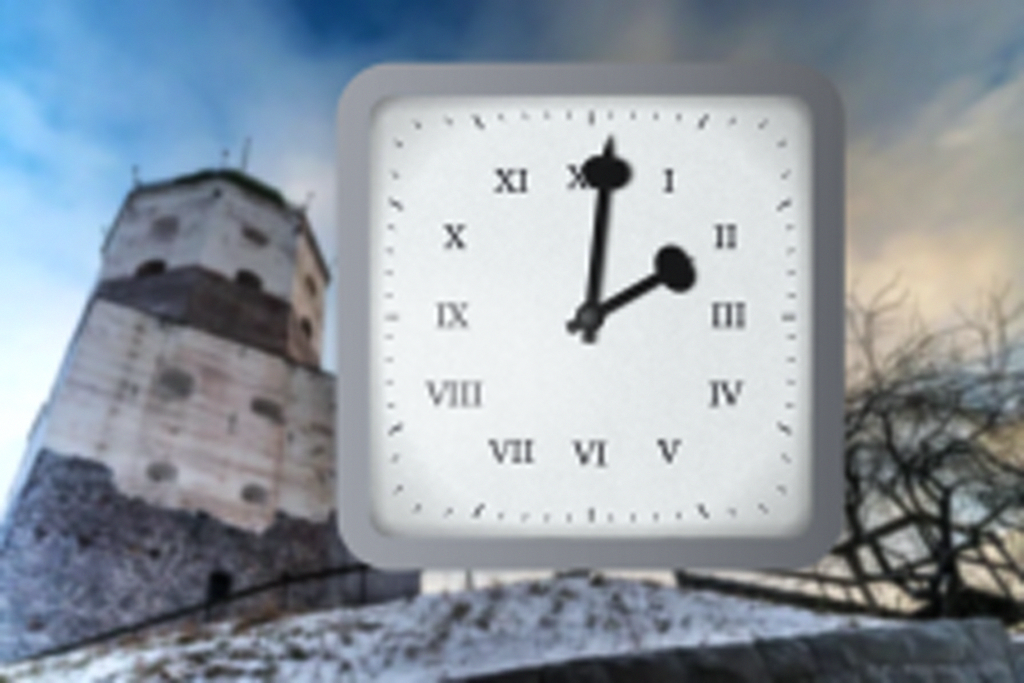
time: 2:01
